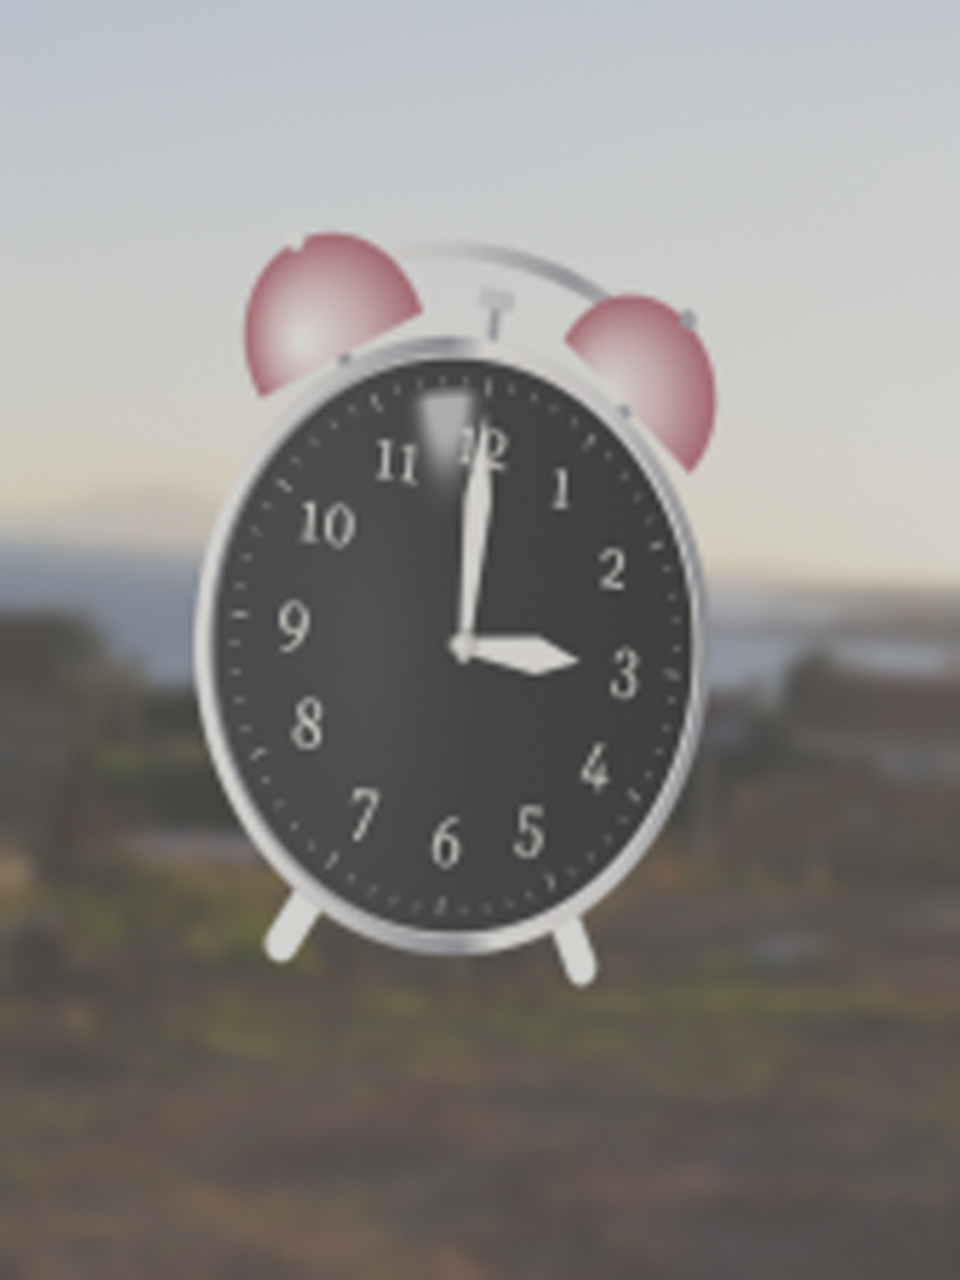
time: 3:00
